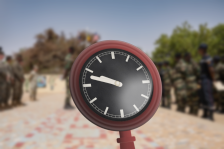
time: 9:48
